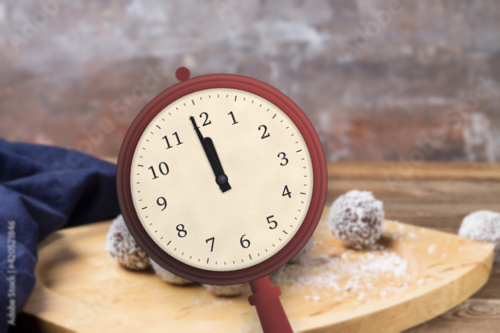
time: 11:59
